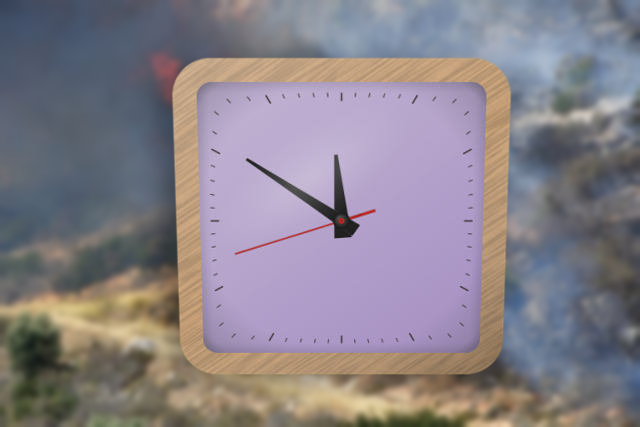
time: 11:50:42
